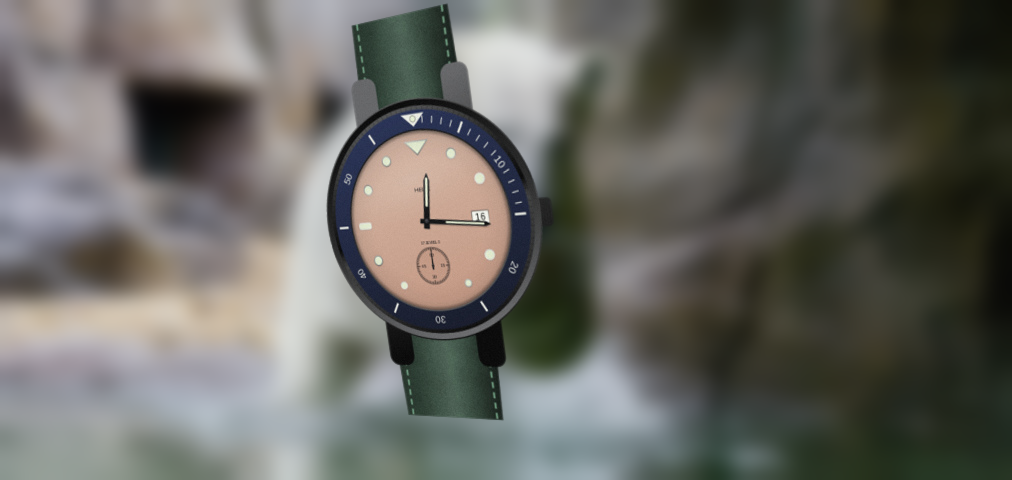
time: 12:16
